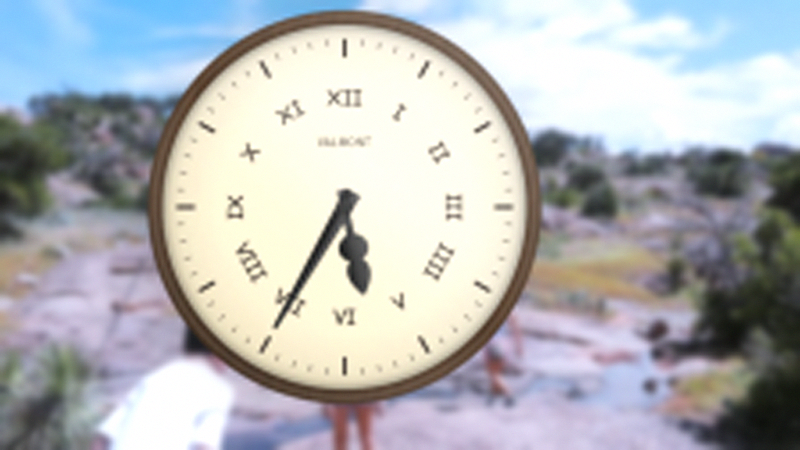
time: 5:35
